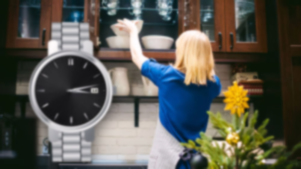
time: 3:13
